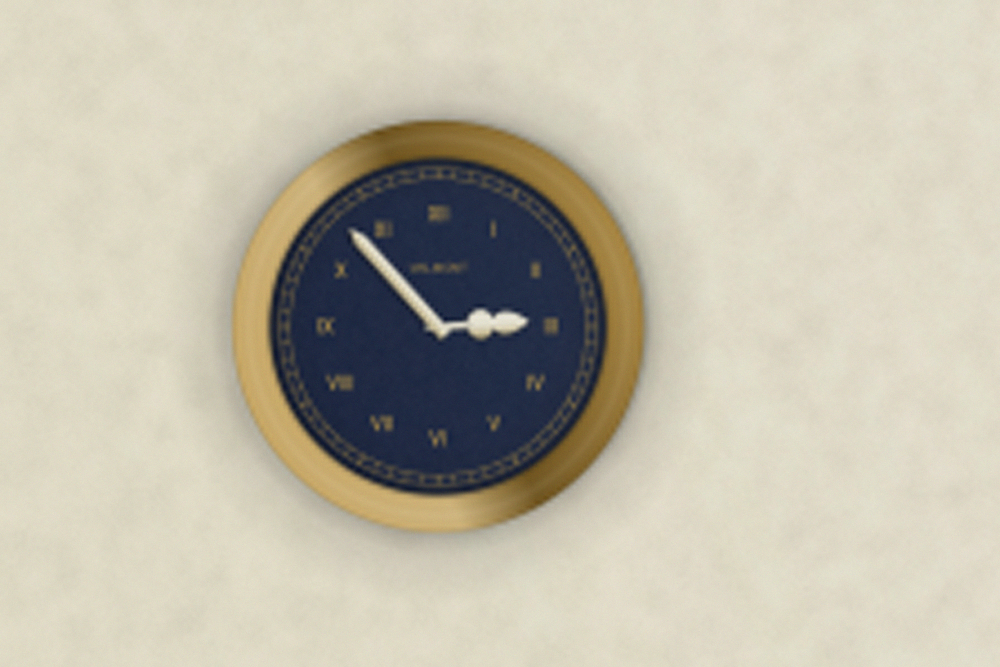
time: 2:53
